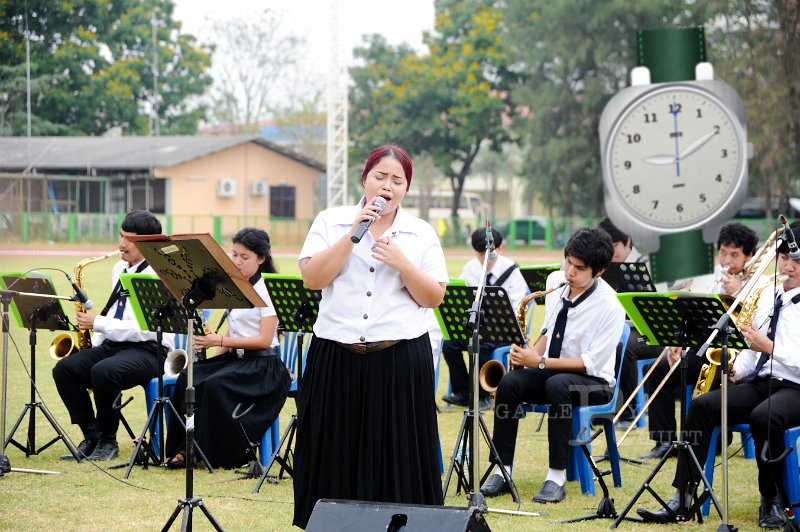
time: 9:10:00
